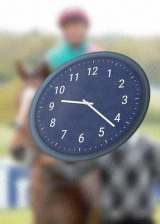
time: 9:22
